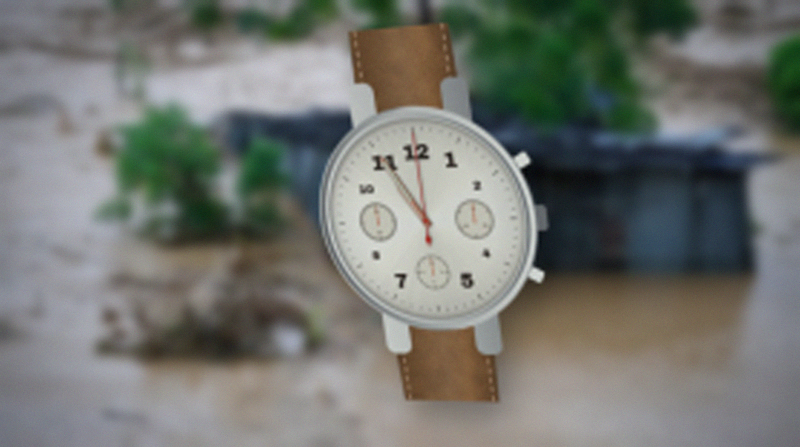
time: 10:55
